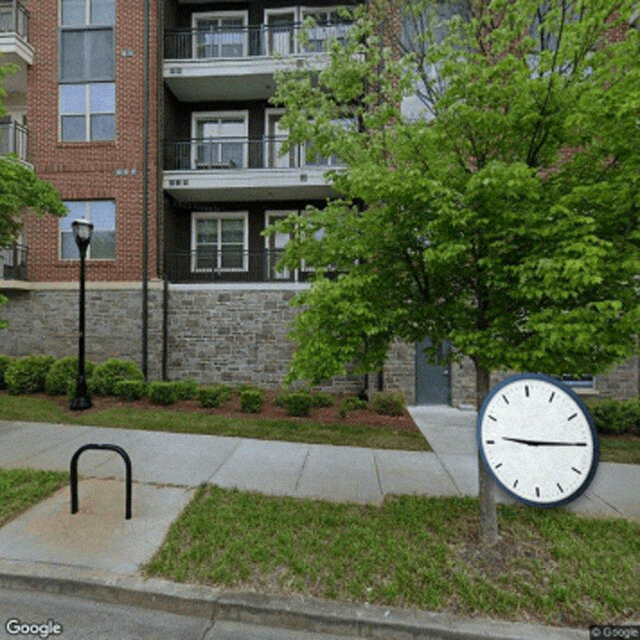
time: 9:15
